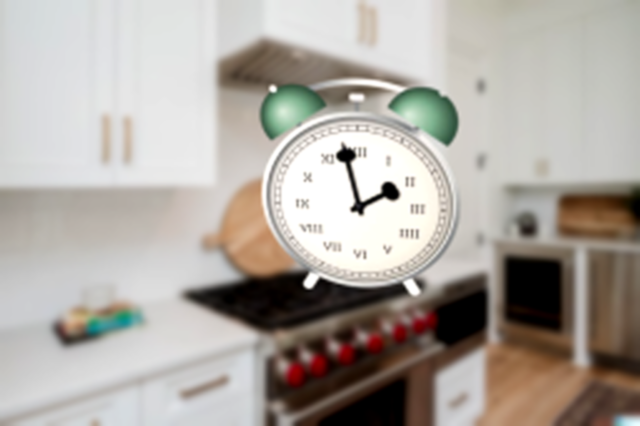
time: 1:58
